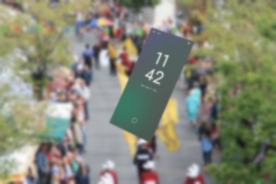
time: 11:42
